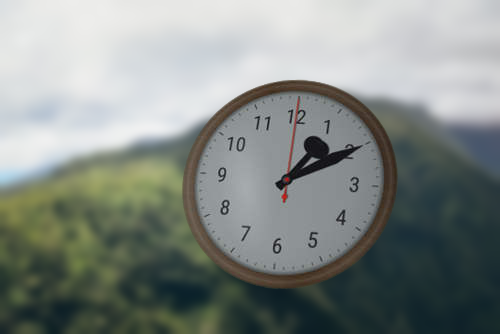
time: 1:10:00
